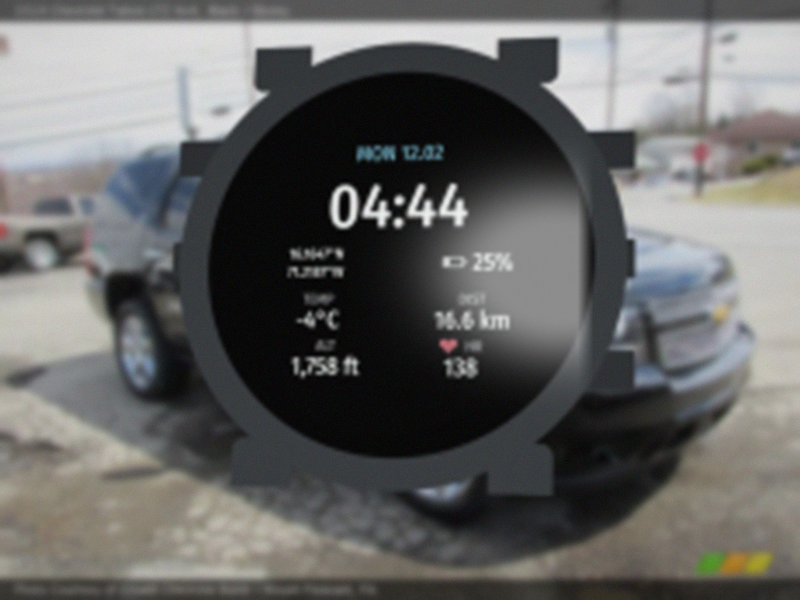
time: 4:44
